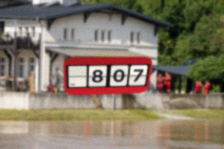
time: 8:07
